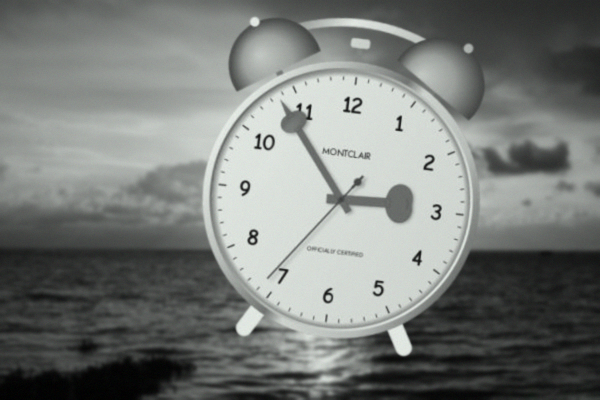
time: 2:53:36
